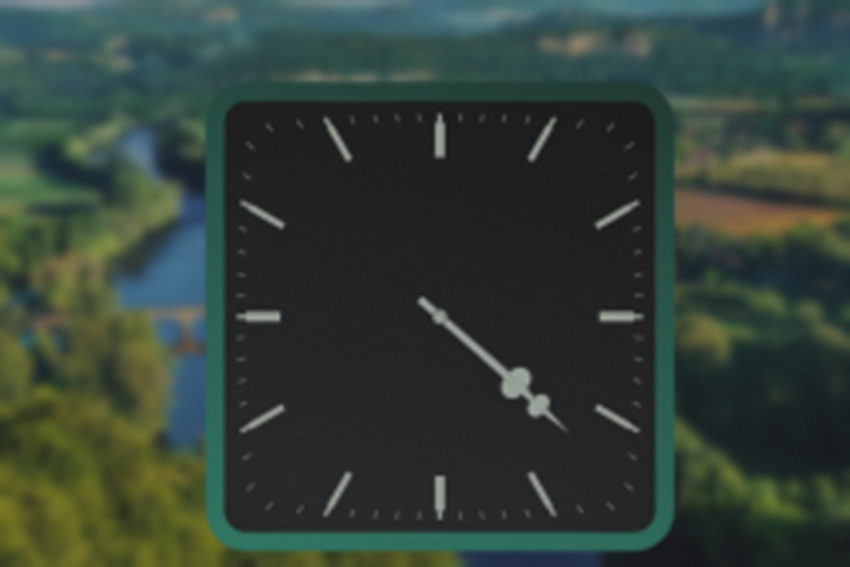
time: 4:22
